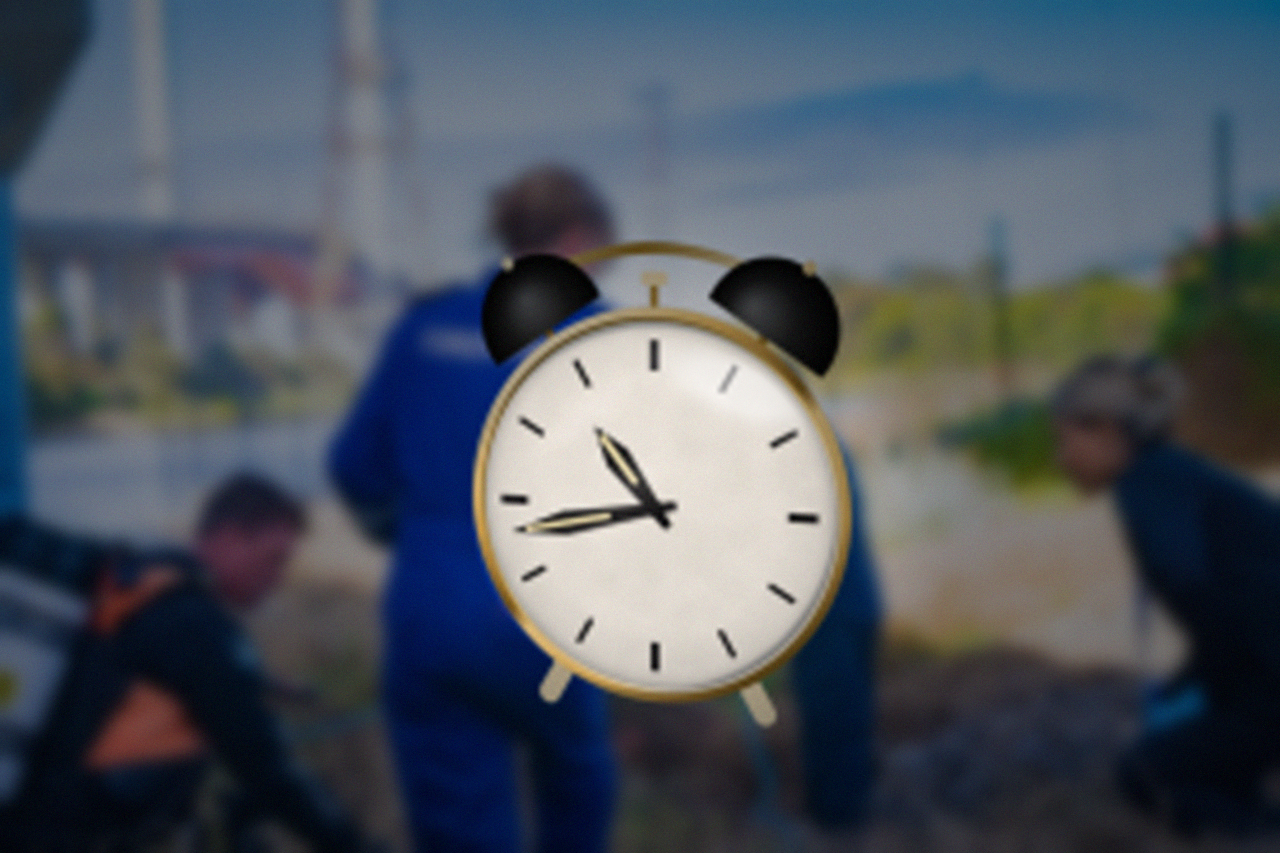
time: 10:43
